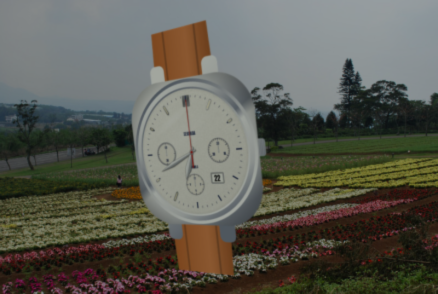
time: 6:41
